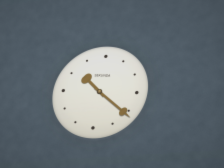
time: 10:21
